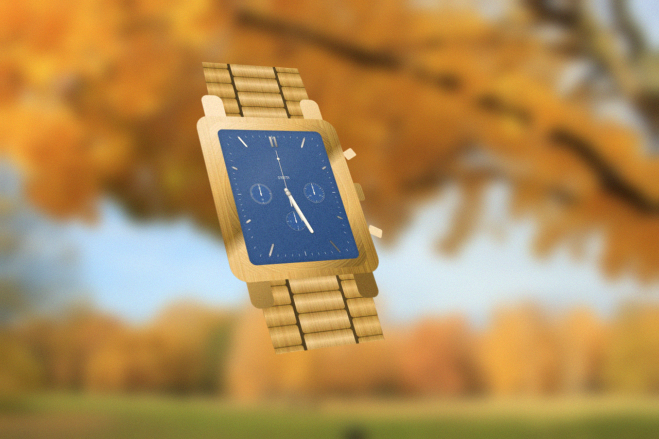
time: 5:27
